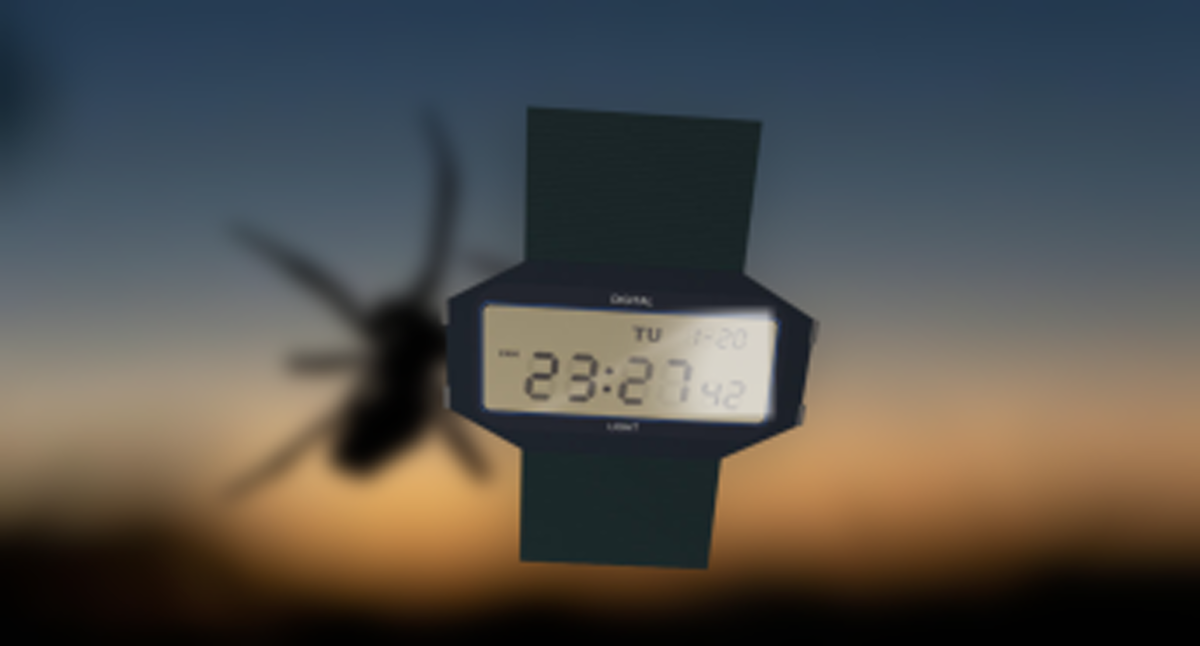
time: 23:27:42
